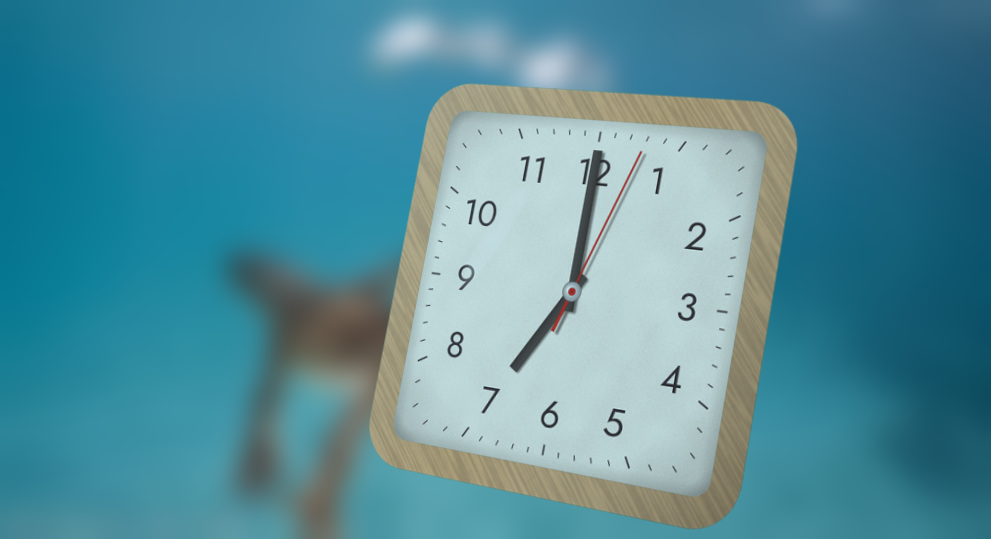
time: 7:00:03
